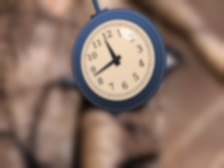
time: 11:43
